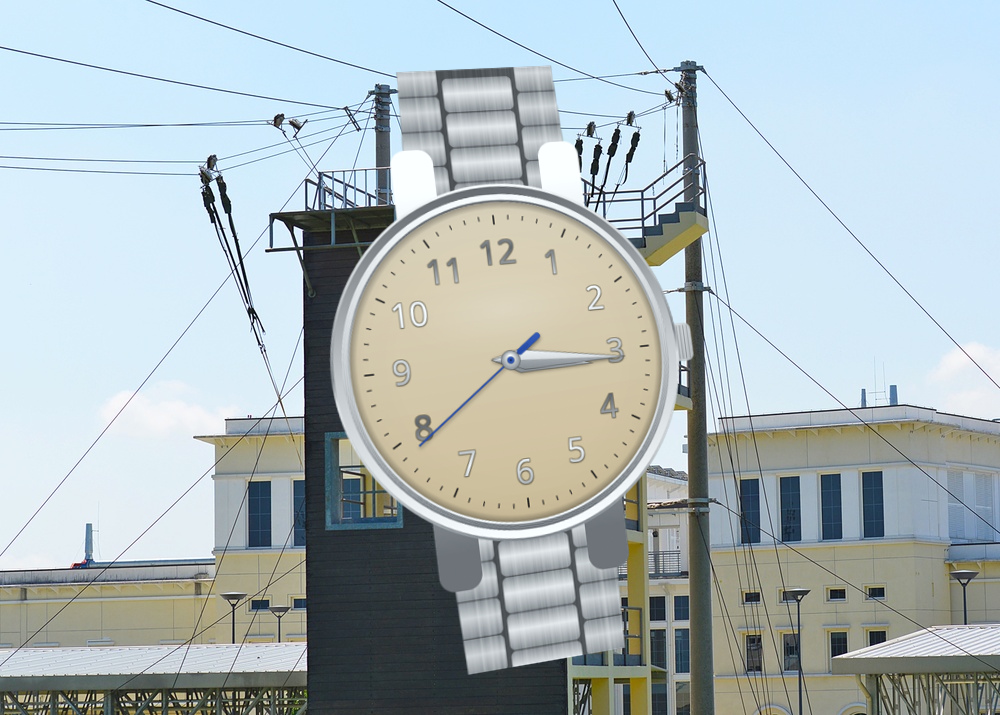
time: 3:15:39
